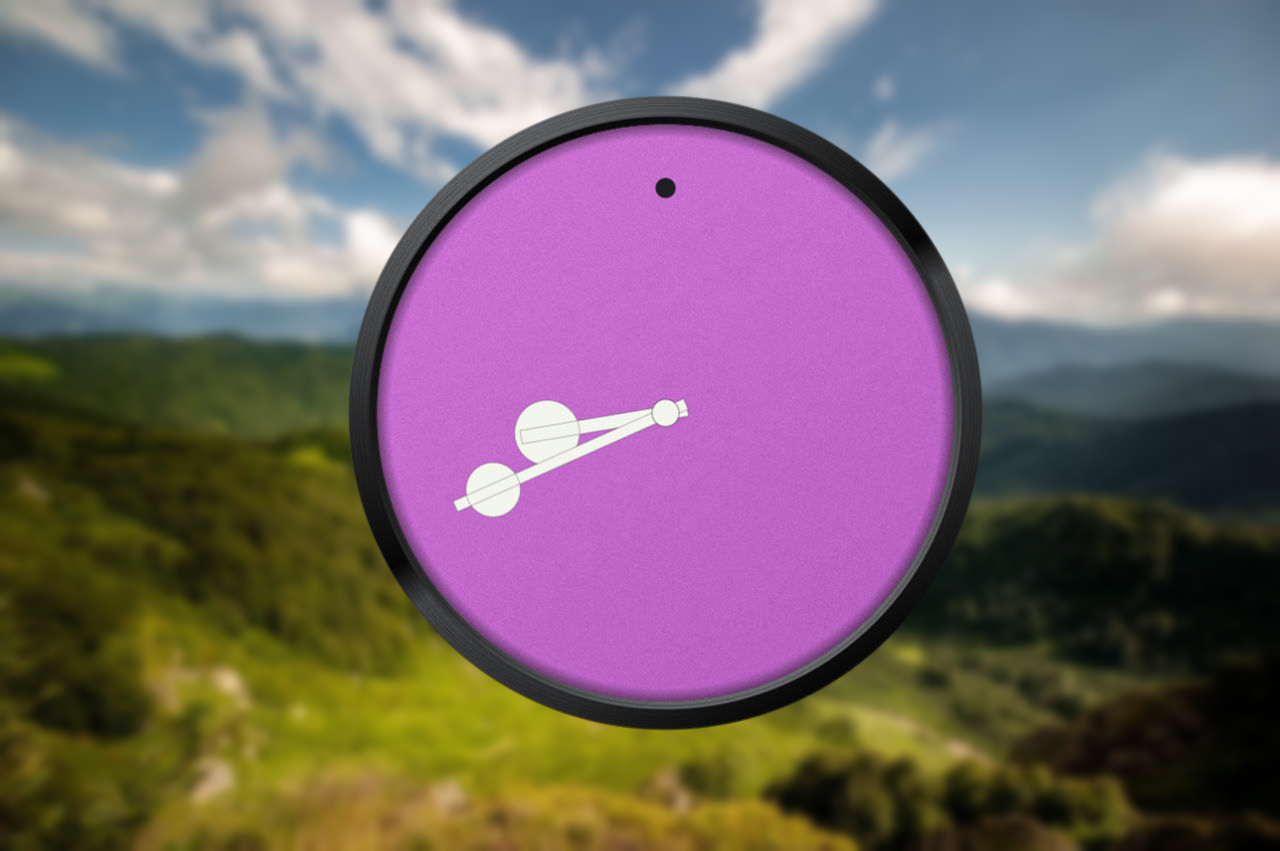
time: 8:41
